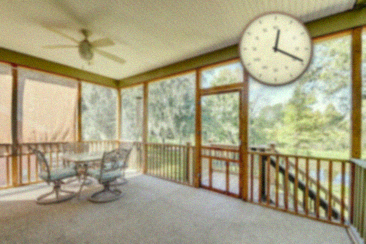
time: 12:19
